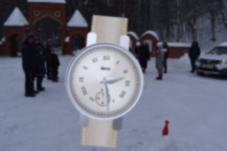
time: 2:28
